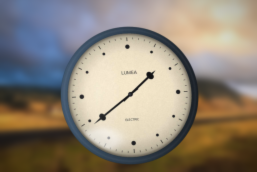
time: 1:39
